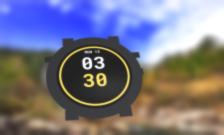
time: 3:30
